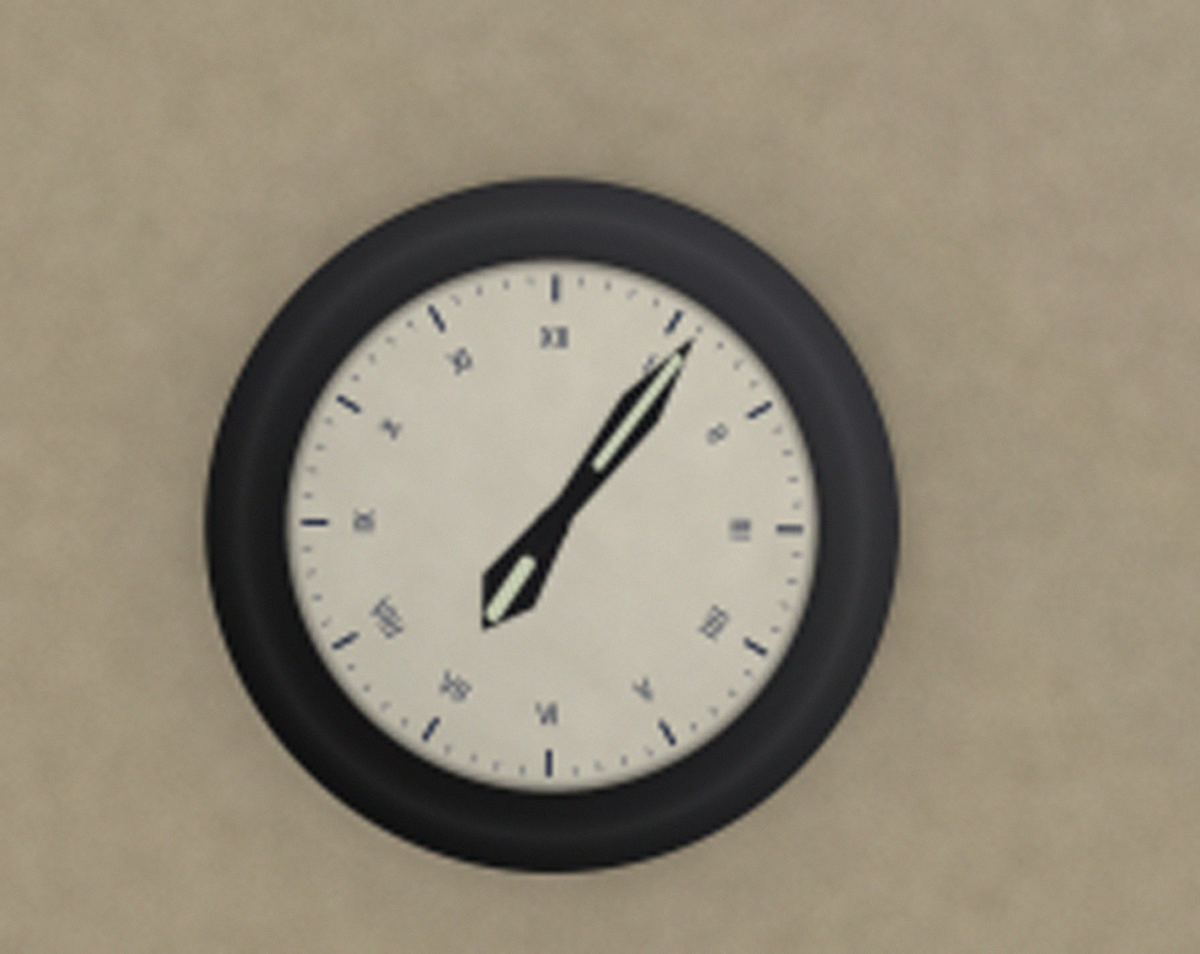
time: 7:06
